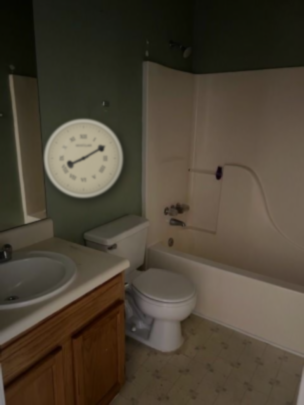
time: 8:10
